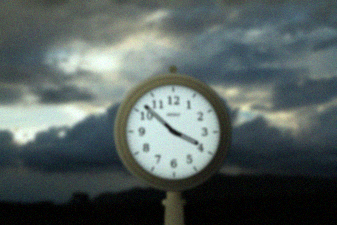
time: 3:52
